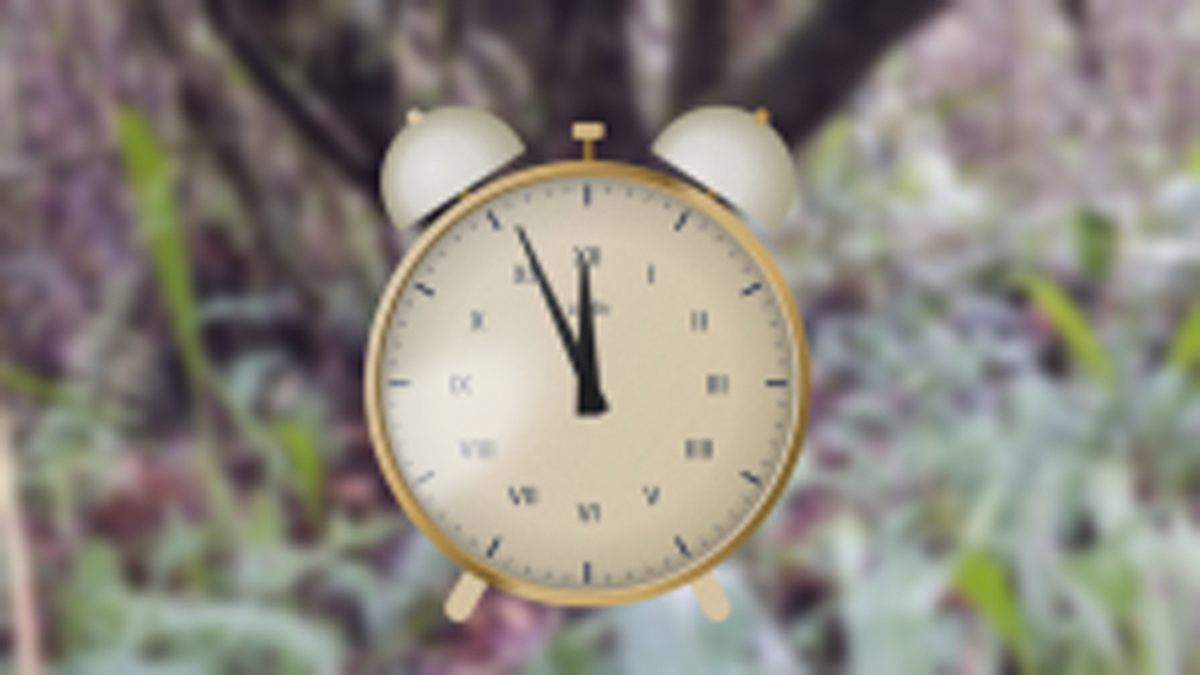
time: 11:56
